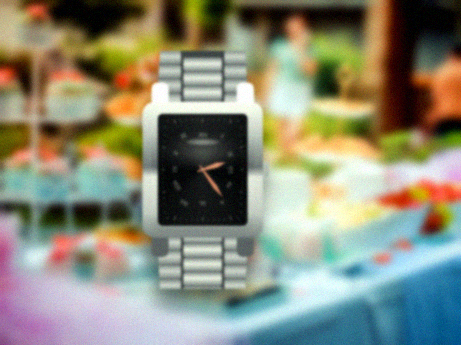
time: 2:24
